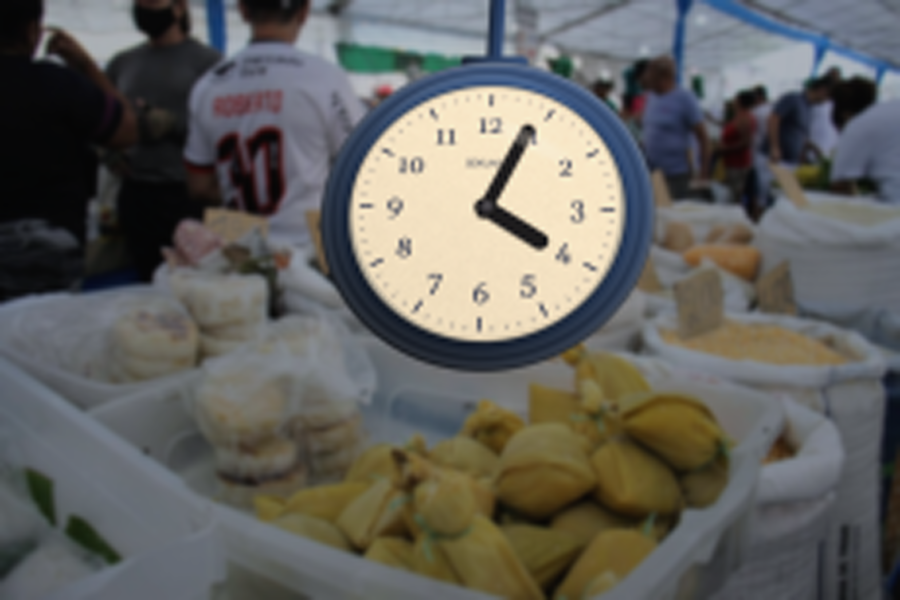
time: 4:04
